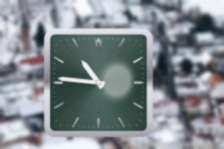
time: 10:46
